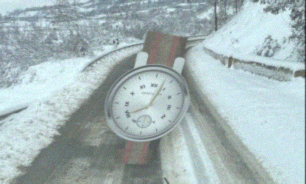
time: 8:03
